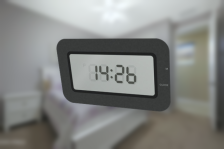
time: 14:26
